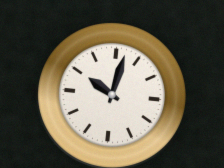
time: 10:02
